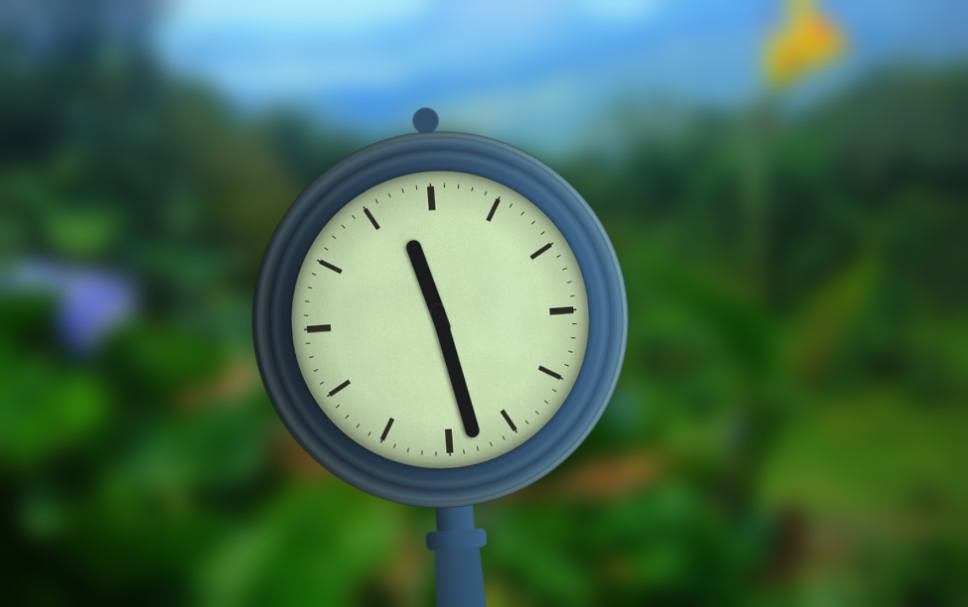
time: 11:28
